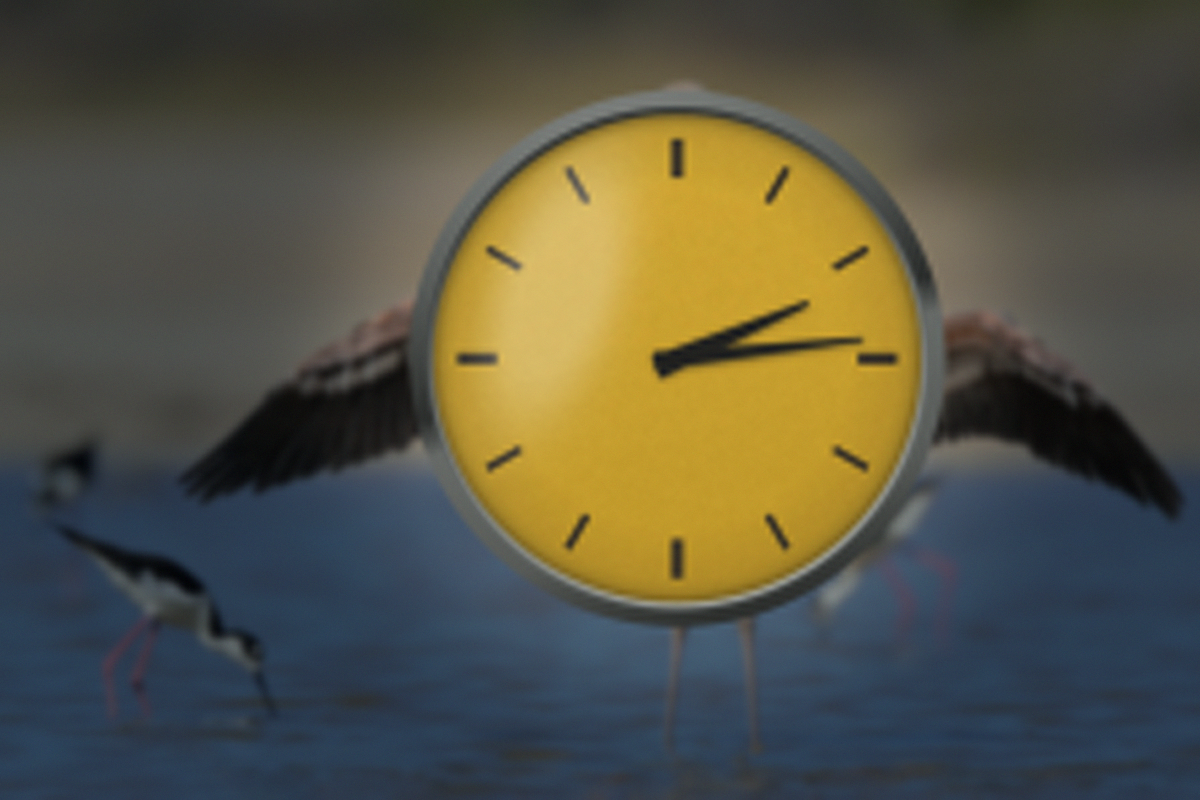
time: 2:14
